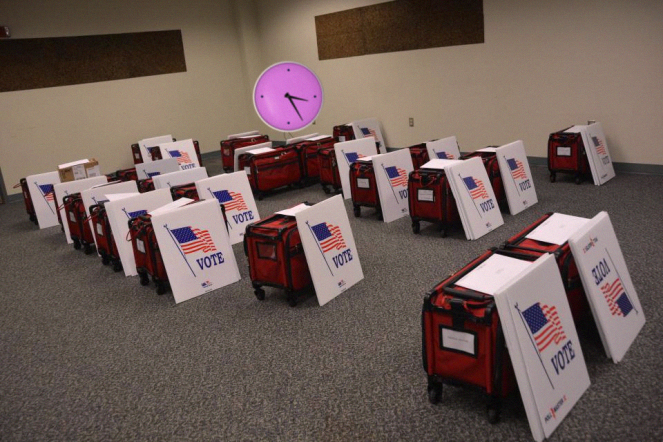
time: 3:25
